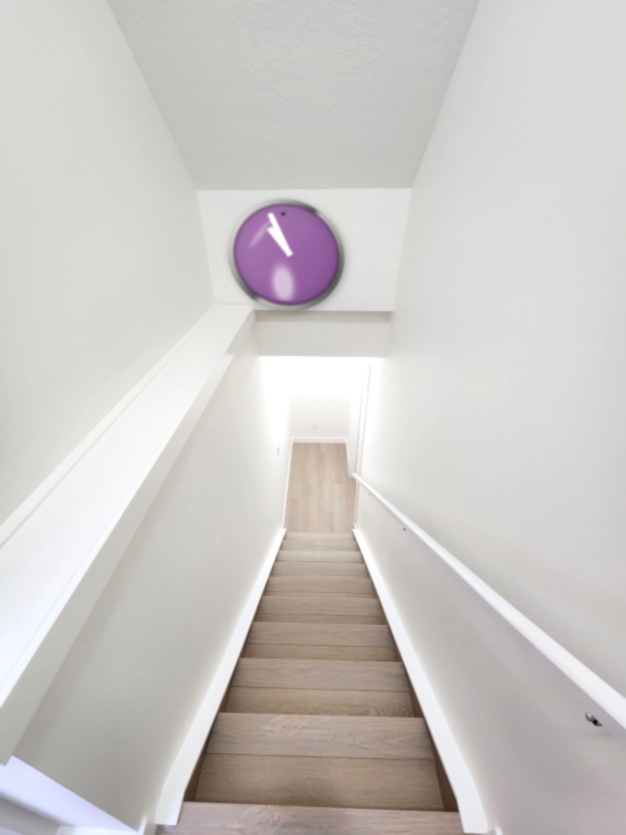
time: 10:57
